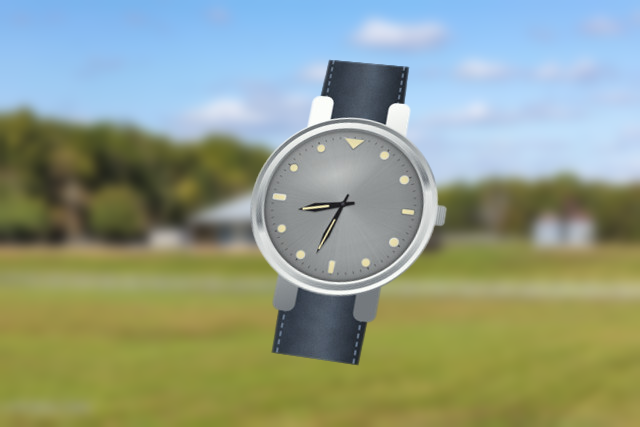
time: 8:33
